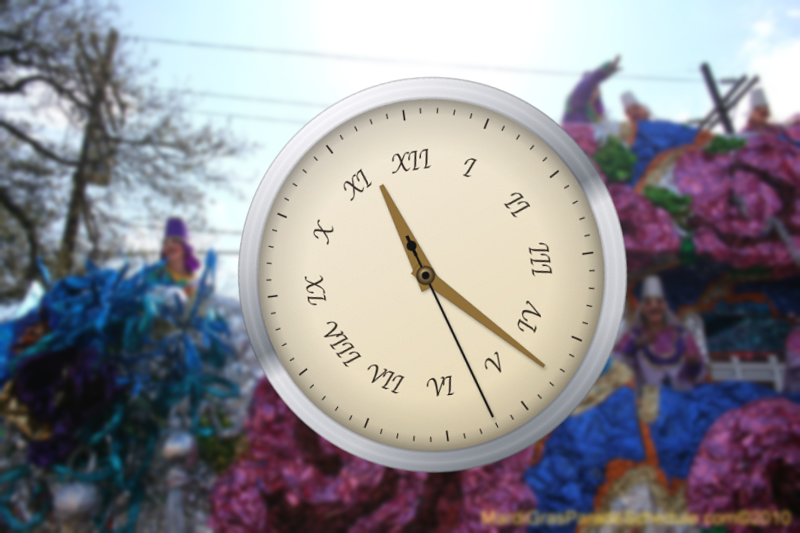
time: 11:22:27
